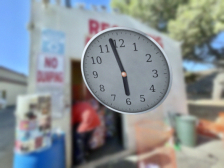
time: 5:58
